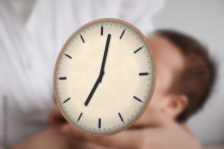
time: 7:02
